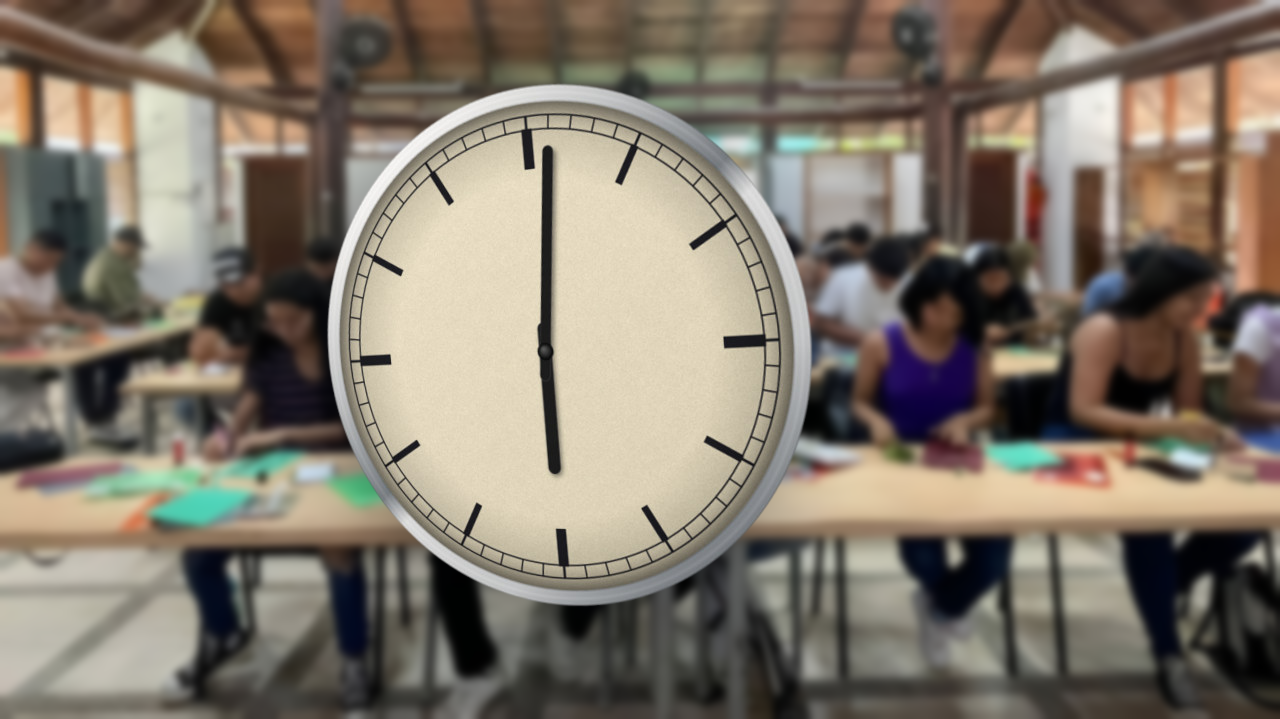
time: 6:01
